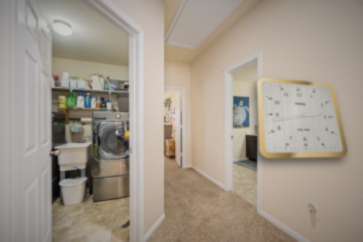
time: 2:43
